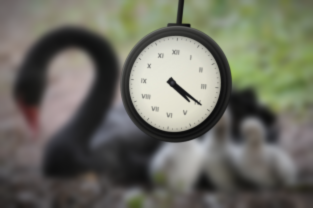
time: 4:20
